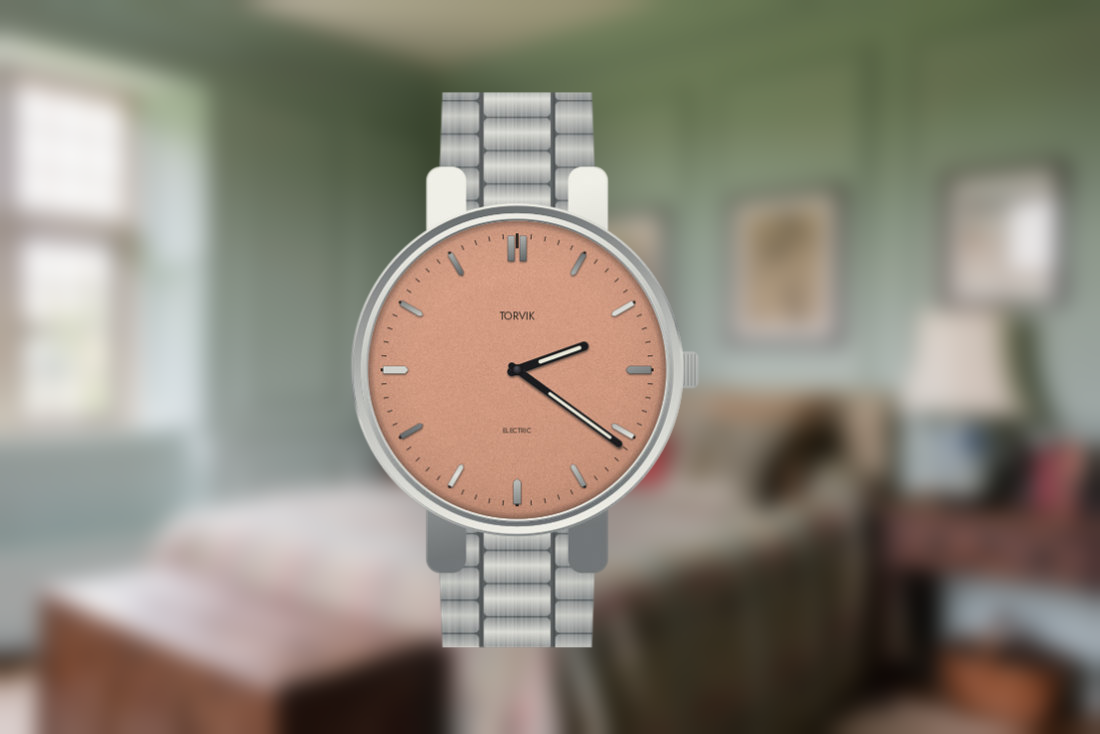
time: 2:21
